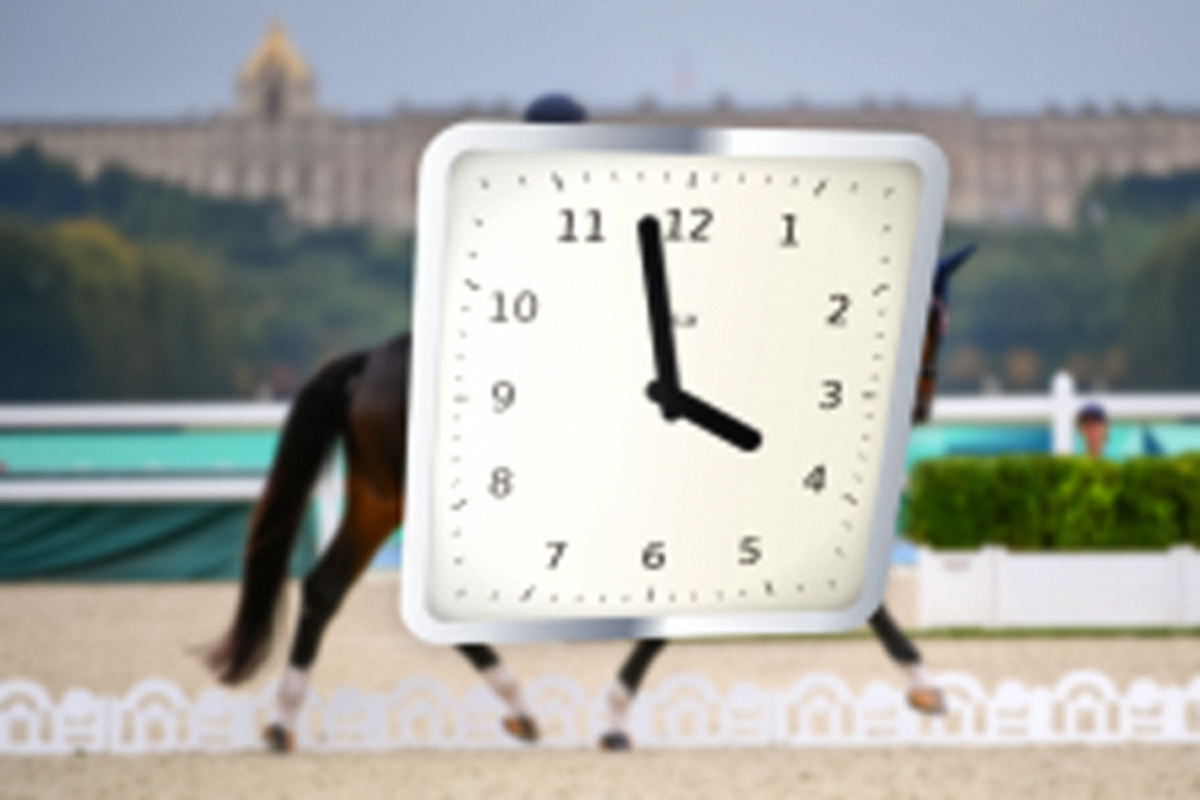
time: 3:58
